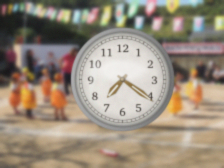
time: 7:21
